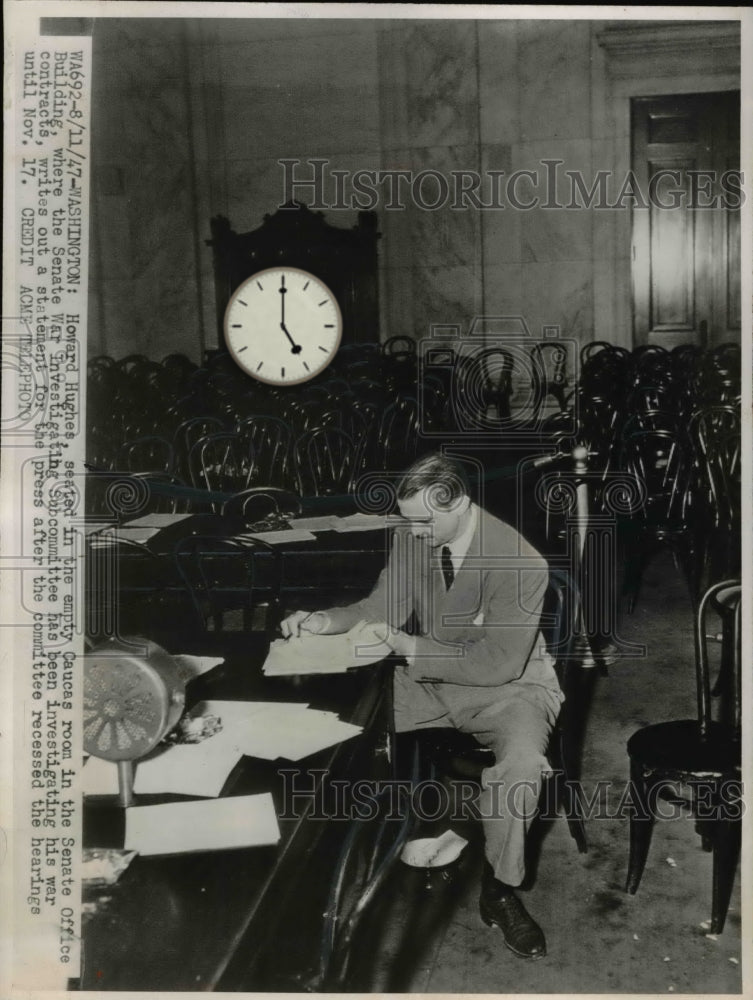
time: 5:00
